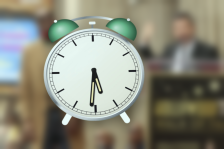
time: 5:31
